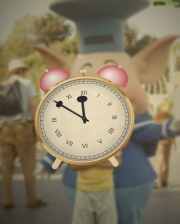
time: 11:51
